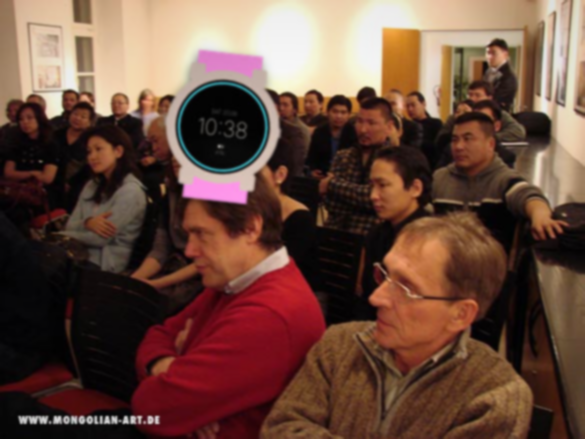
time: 10:38
